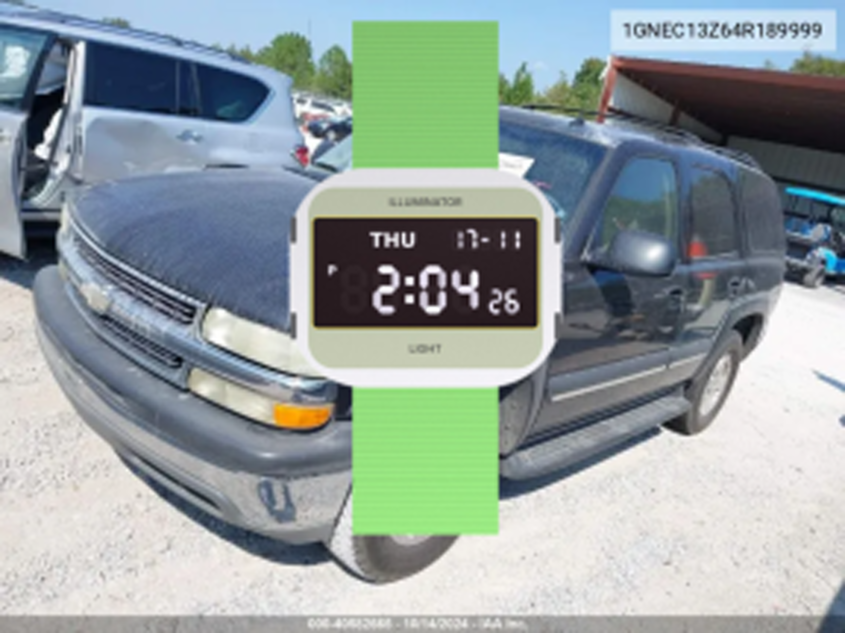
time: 2:04:26
